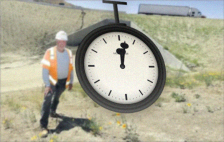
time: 12:02
